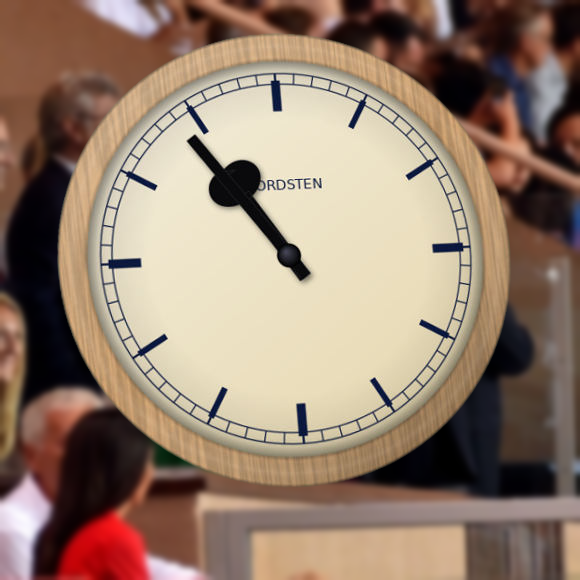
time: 10:54
